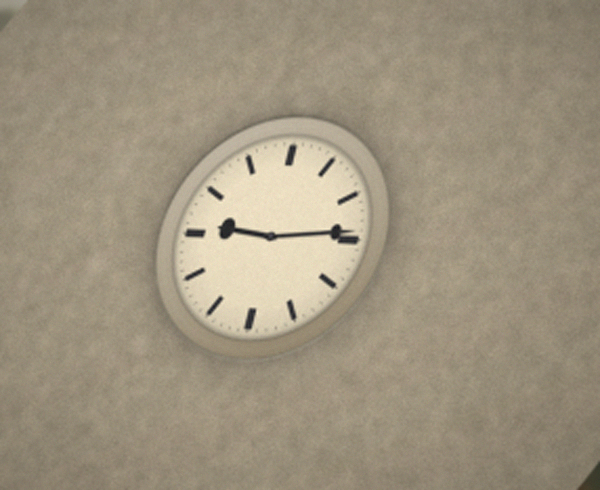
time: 9:14
